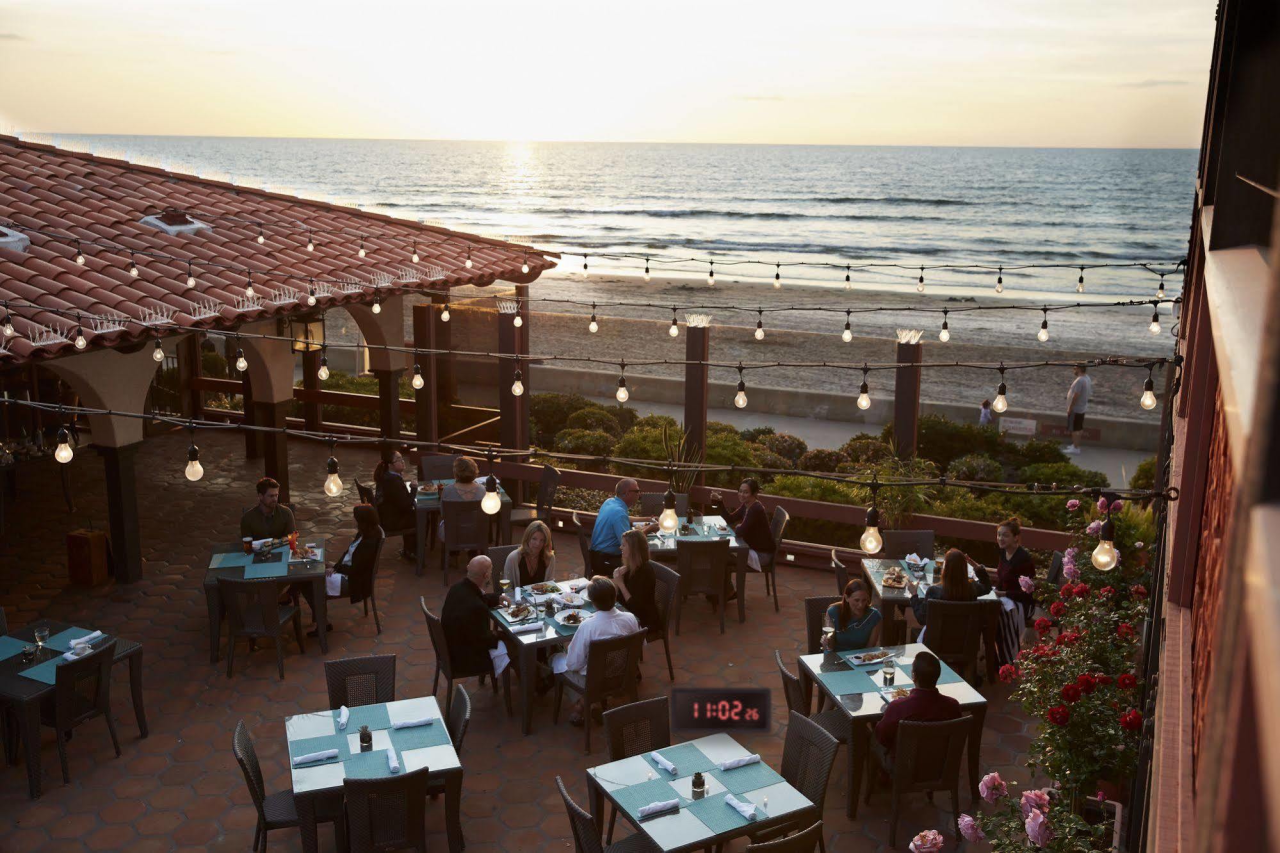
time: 11:02
